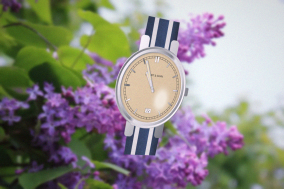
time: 10:56
